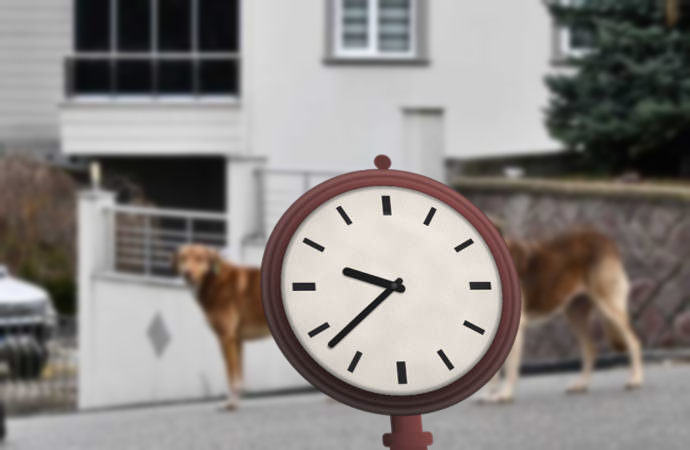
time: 9:38
